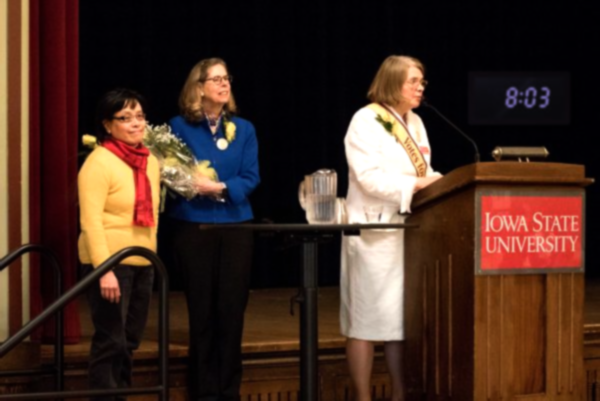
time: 8:03
